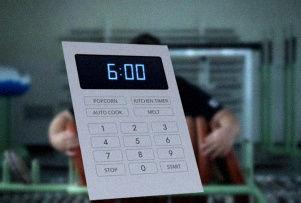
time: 6:00
